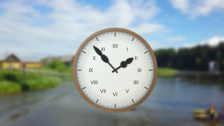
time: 1:53
